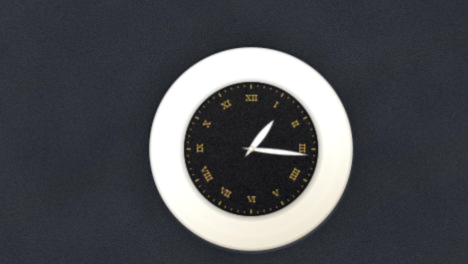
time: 1:16
